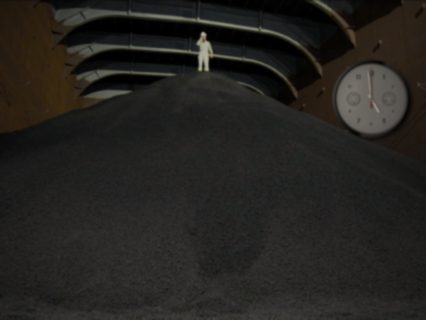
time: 4:59
